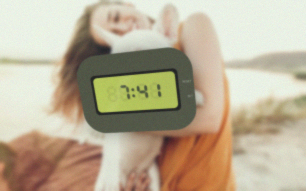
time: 7:41
